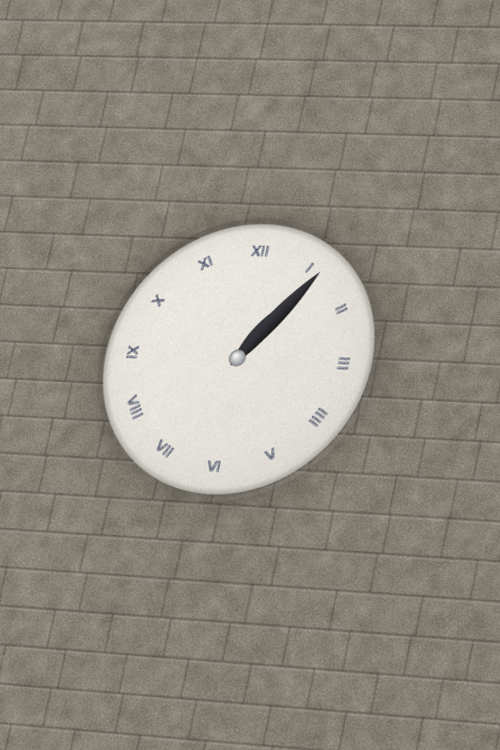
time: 1:06
